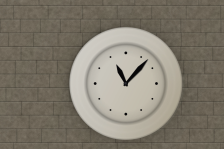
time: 11:07
